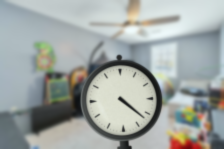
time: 4:22
